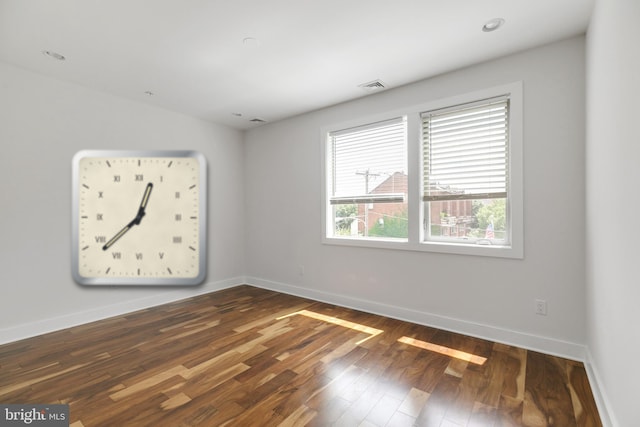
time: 12:38
